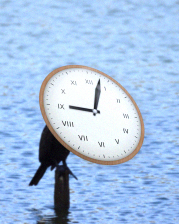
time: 9:03
